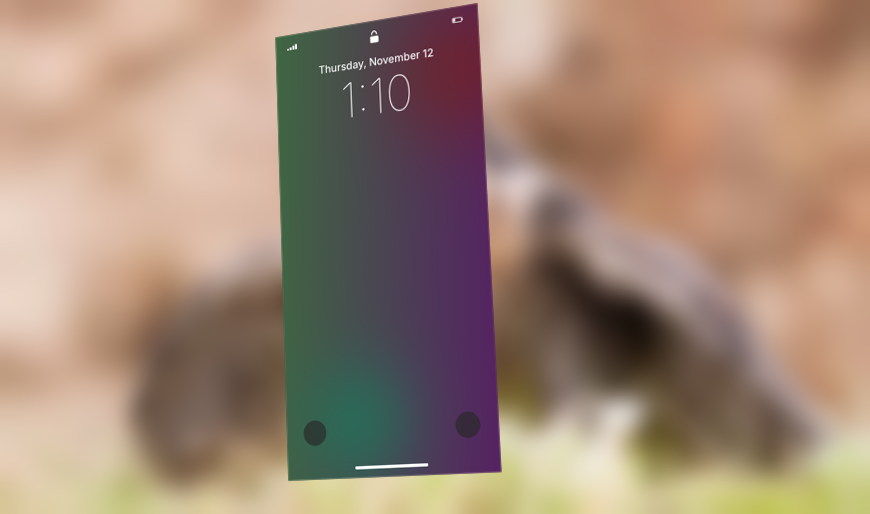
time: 1:10
